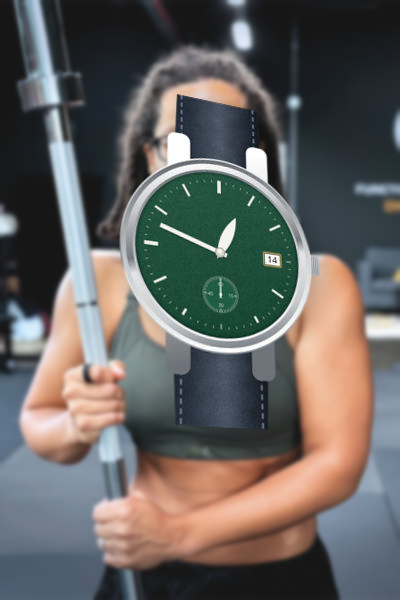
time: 12:48
